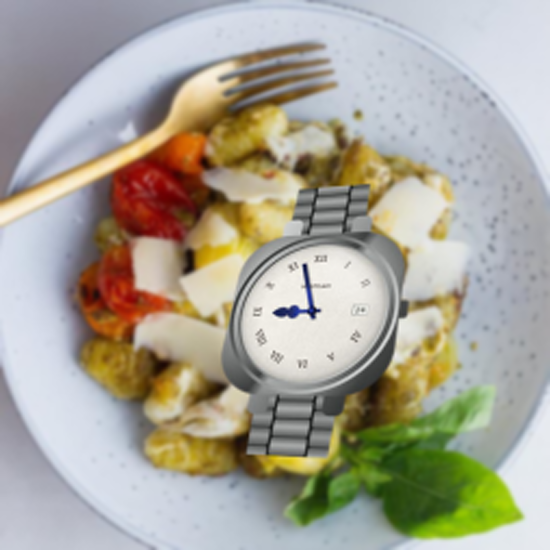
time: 8:57
